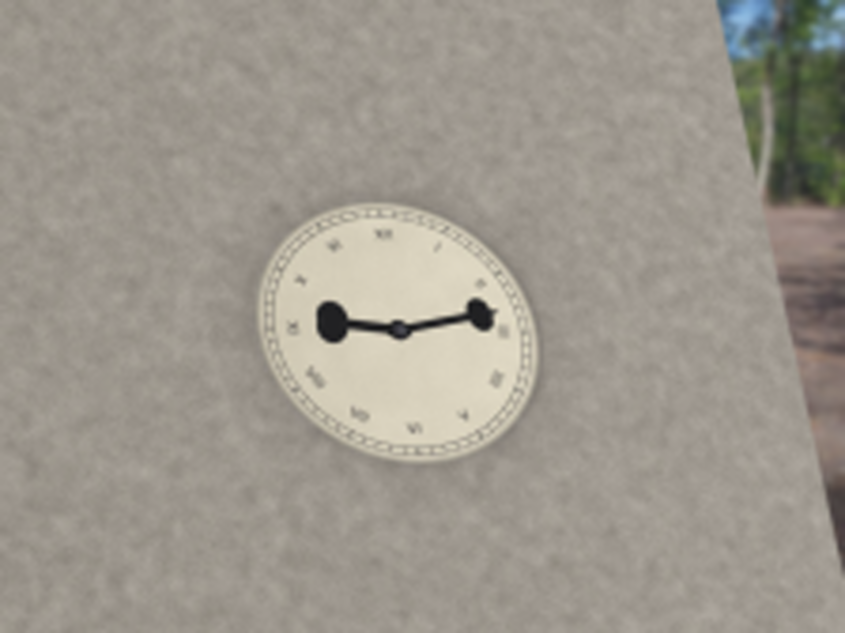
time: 9:13
